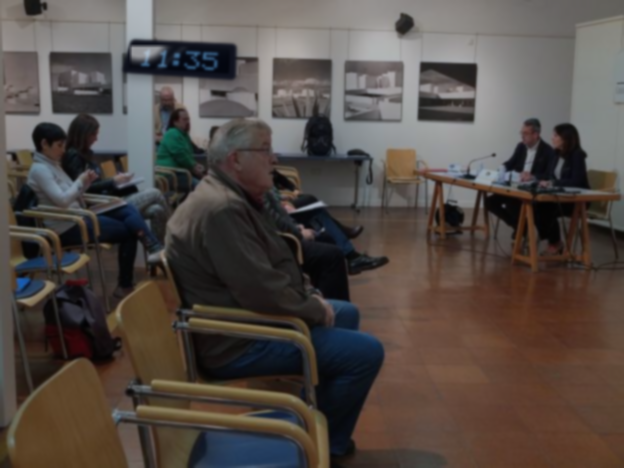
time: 11:35
